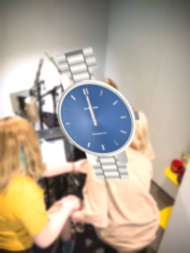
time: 12:00
